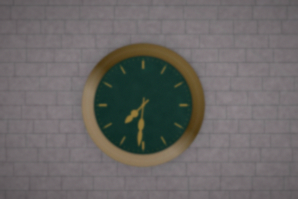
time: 7:31
